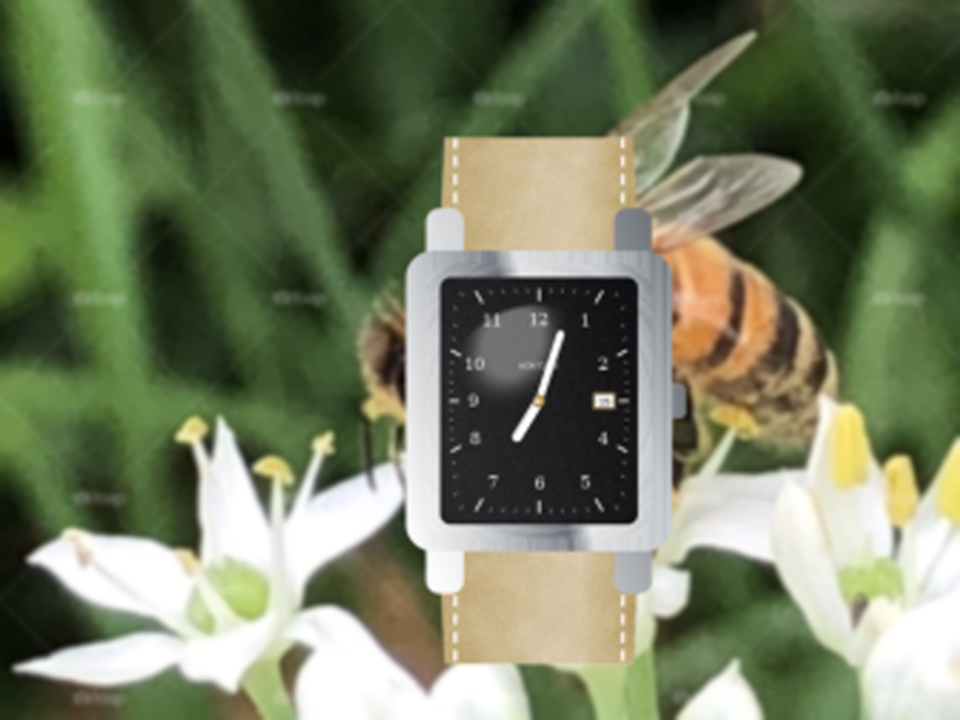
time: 7:03
